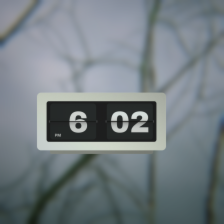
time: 6:02
